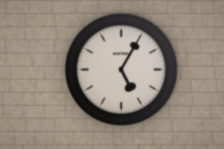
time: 5:05
